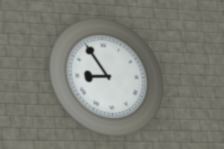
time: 8:55
